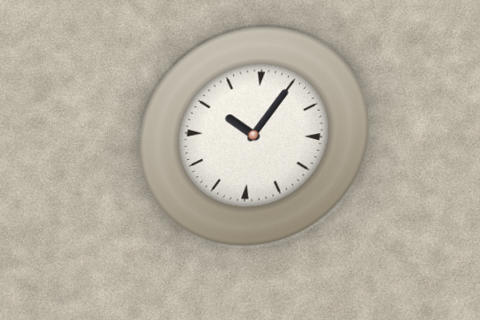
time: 10:05
